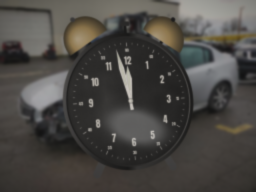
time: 11:58
